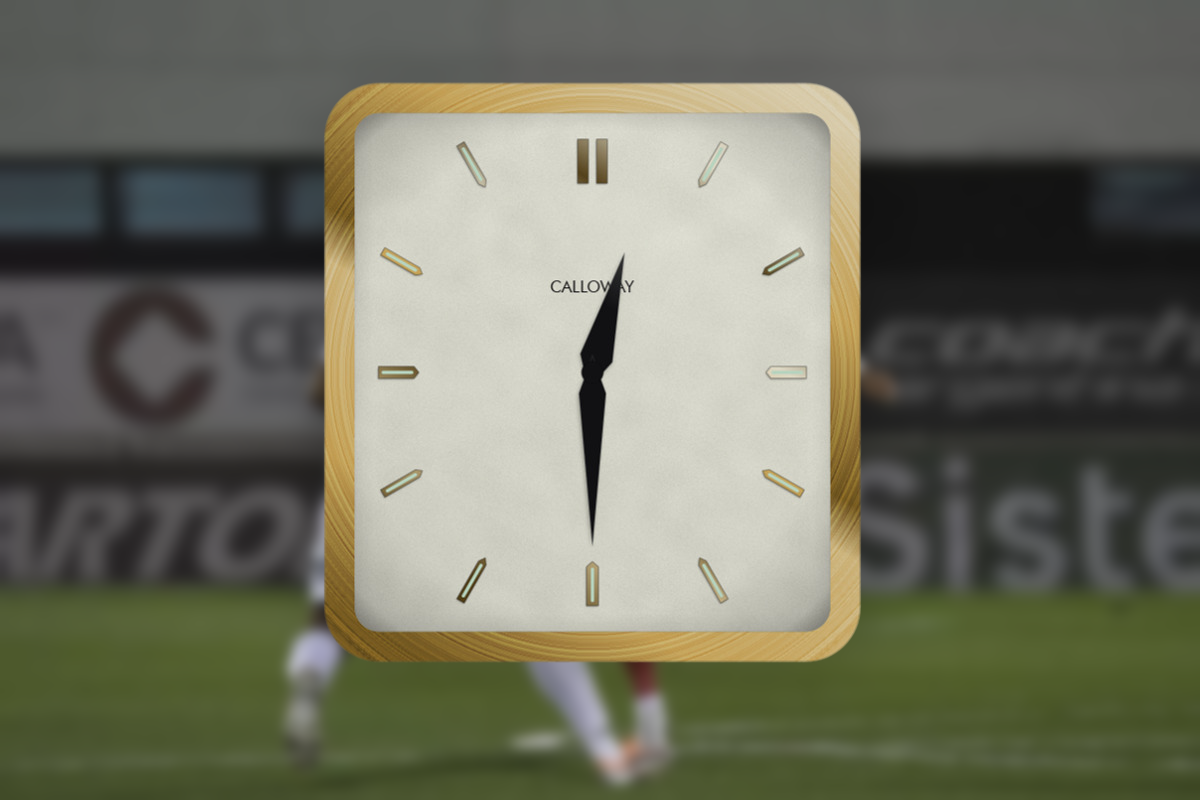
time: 12:30
